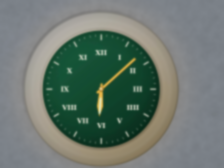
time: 6:08
